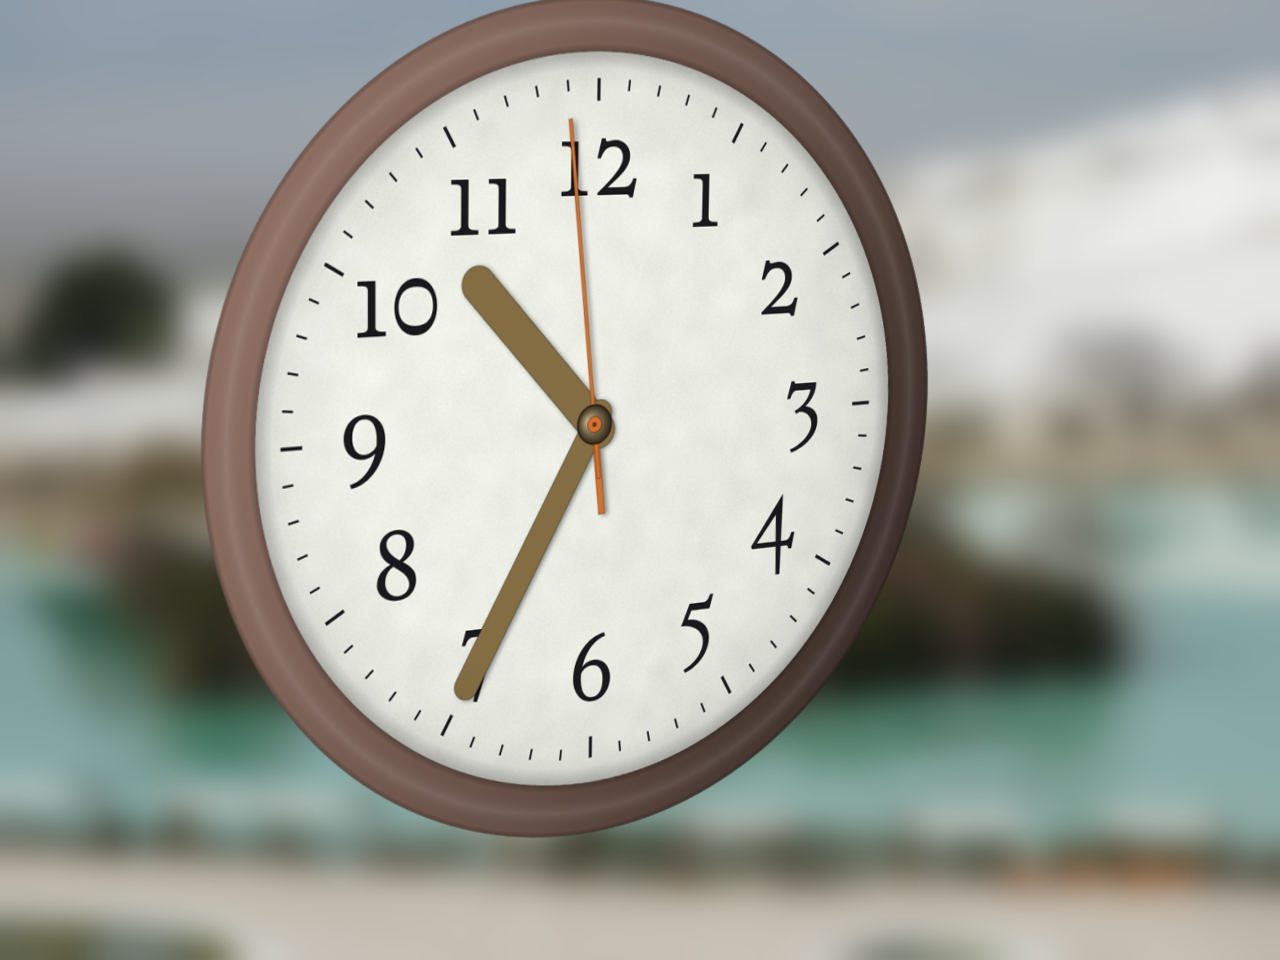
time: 10:34:59
